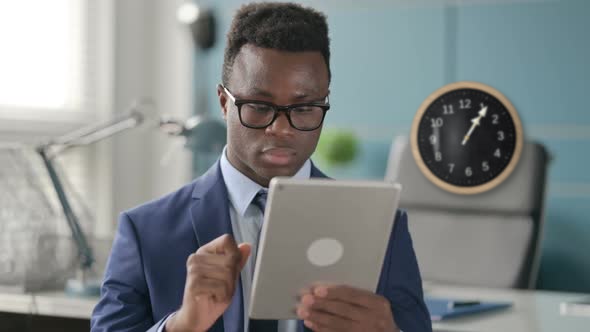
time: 1:06
